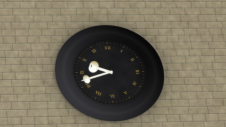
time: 9:42
